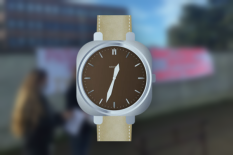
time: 12:33
